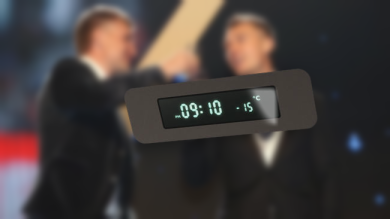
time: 9:10
